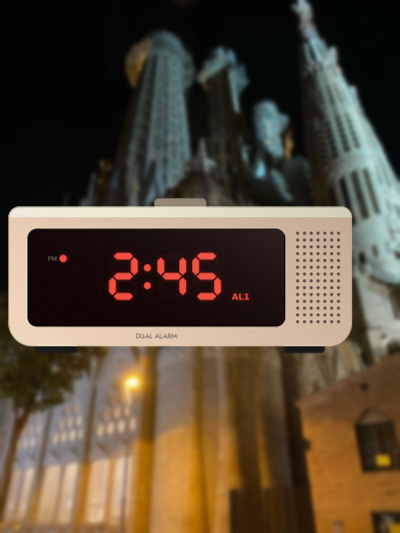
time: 2:45
